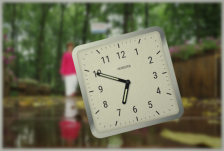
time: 6:50
